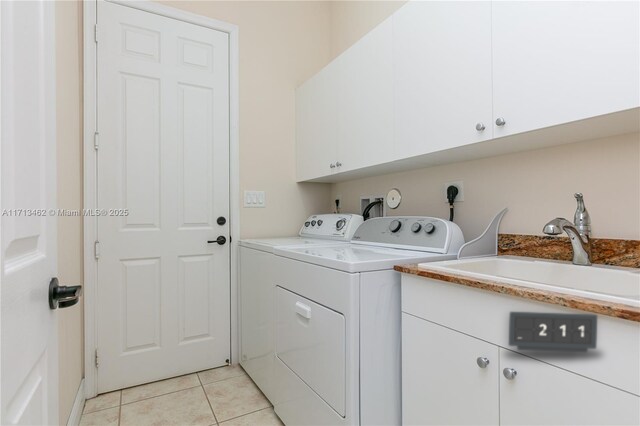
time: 2:11
